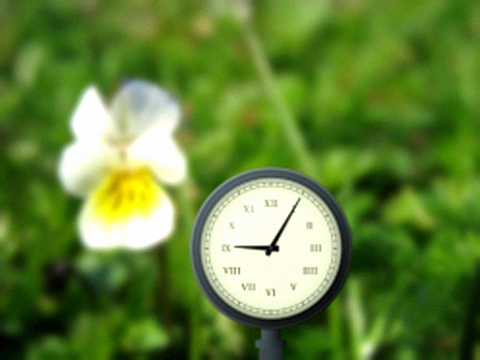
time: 9:05
